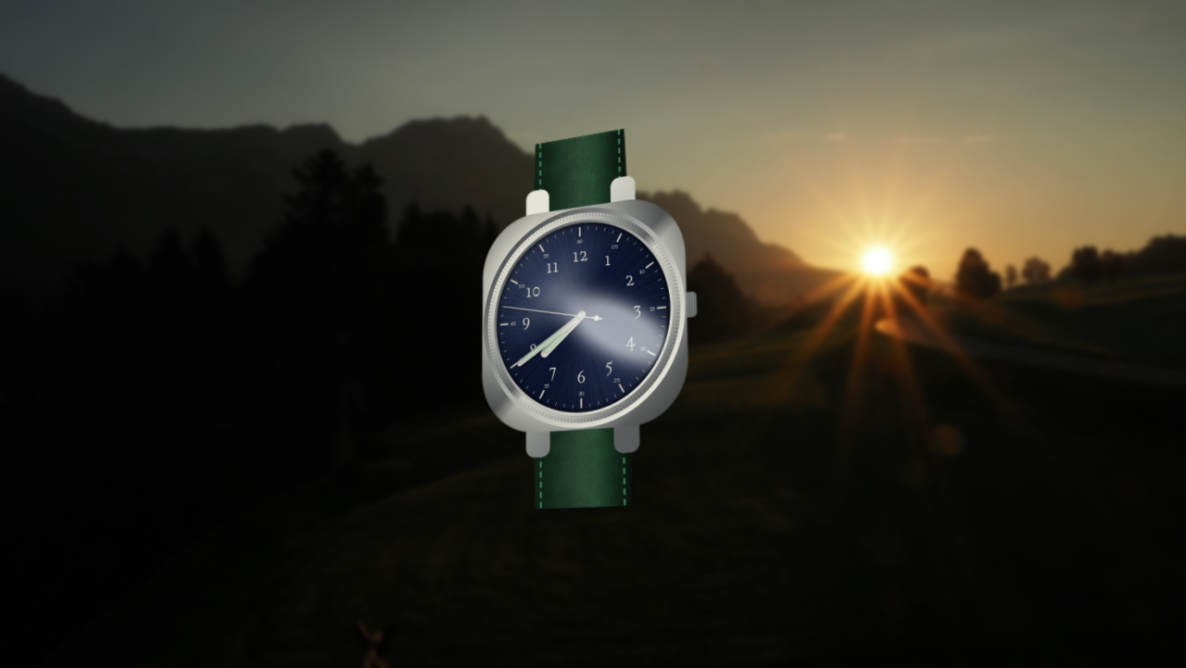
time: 7:39:47
